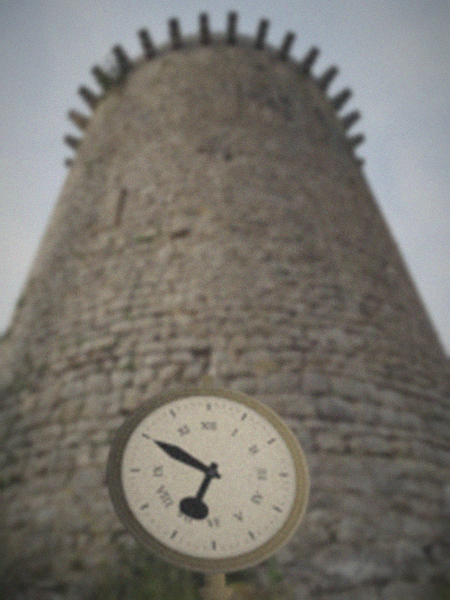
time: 6:50
